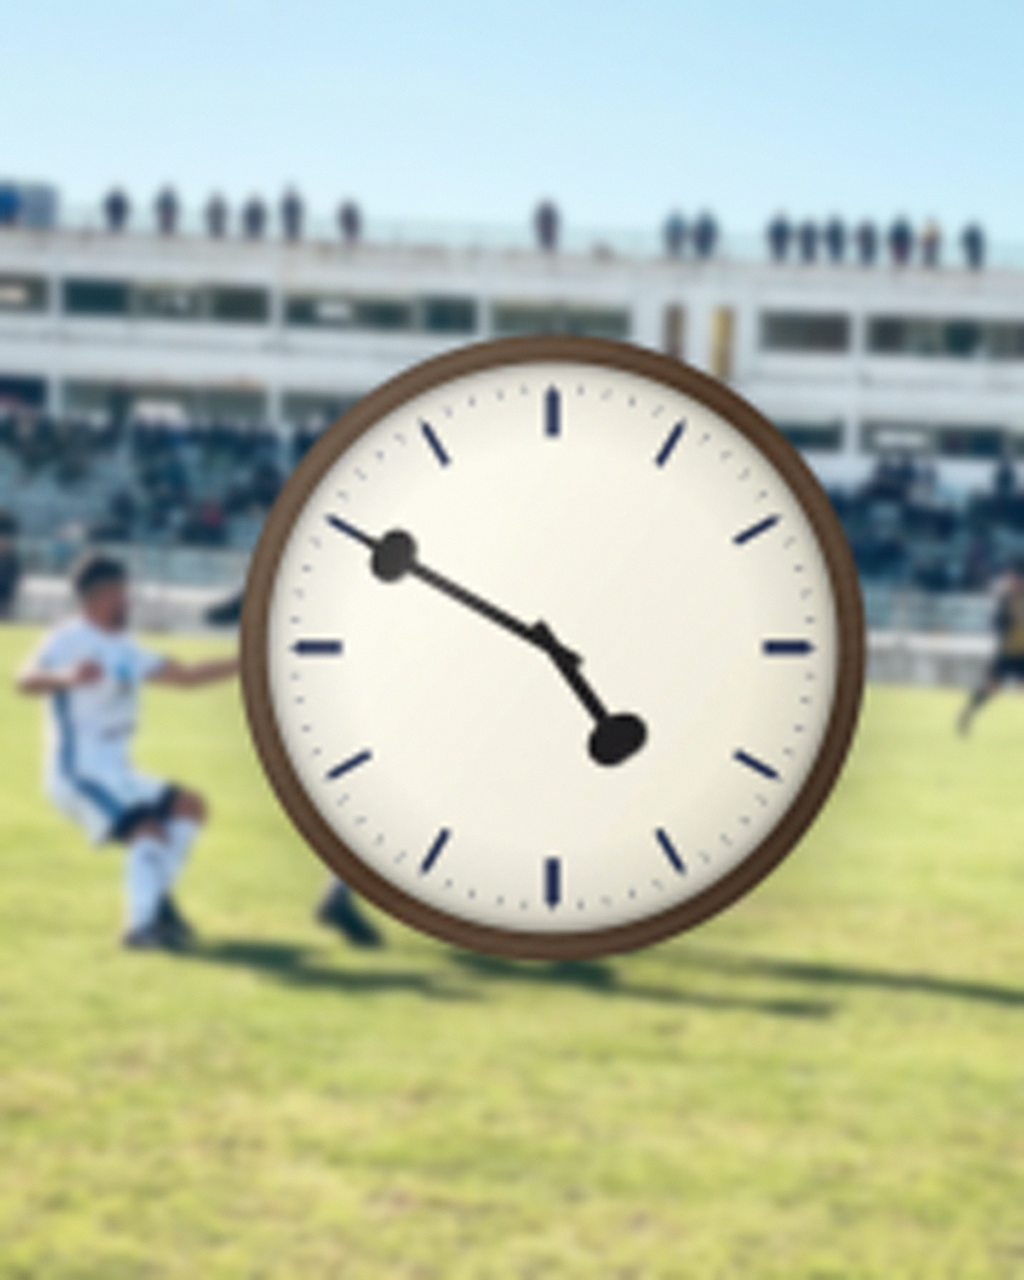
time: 4:50
